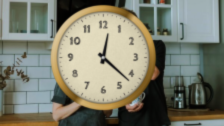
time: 12:22
